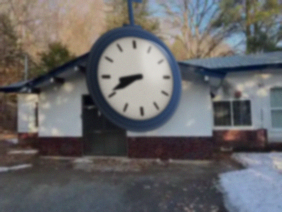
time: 8:41
